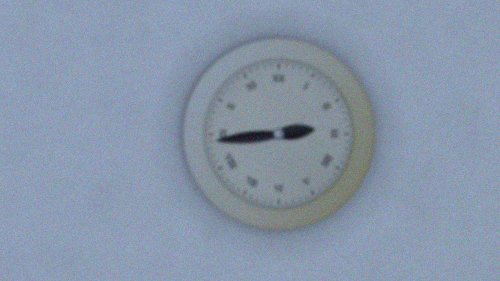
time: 2:44
